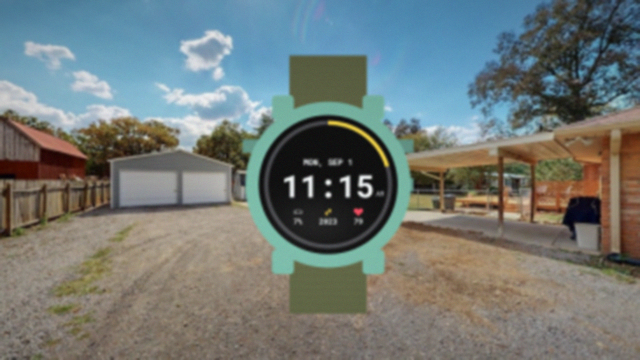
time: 11:15
